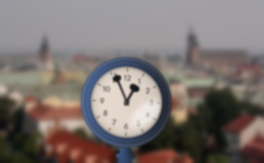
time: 12:56
